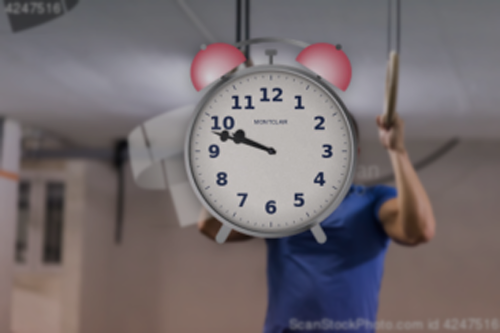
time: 9:48
